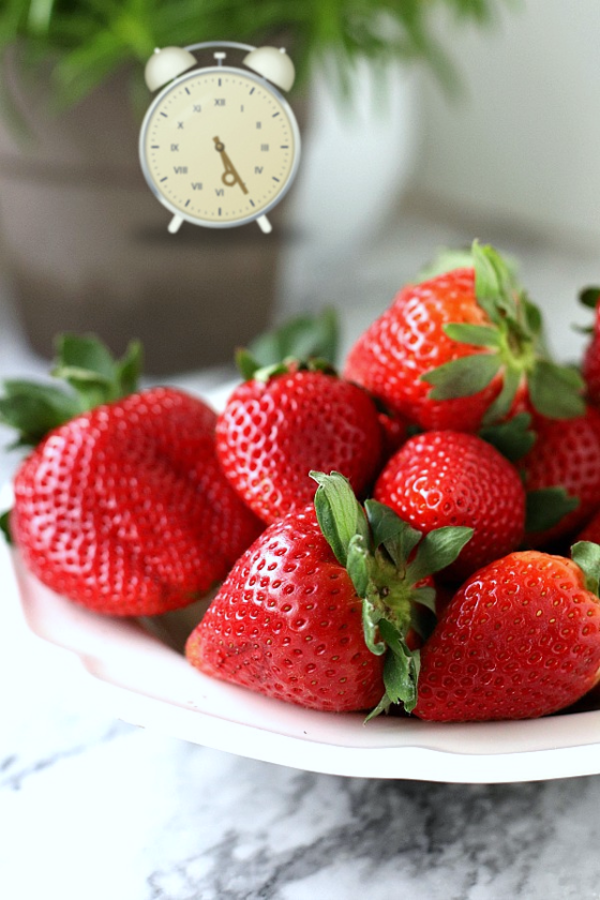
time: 5:25
